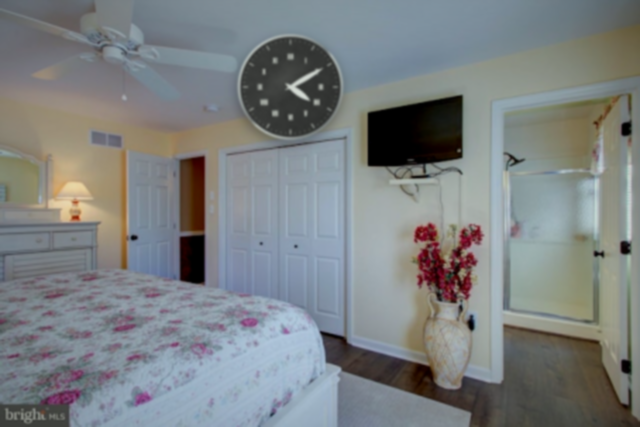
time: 4:10
